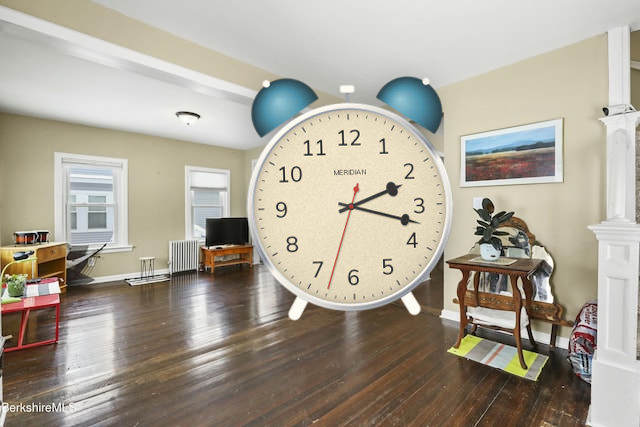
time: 2:17:33
